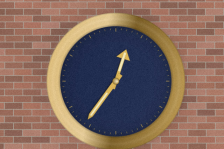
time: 12:36
